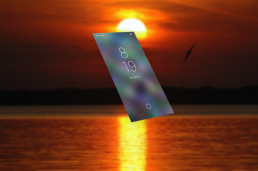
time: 8:19
